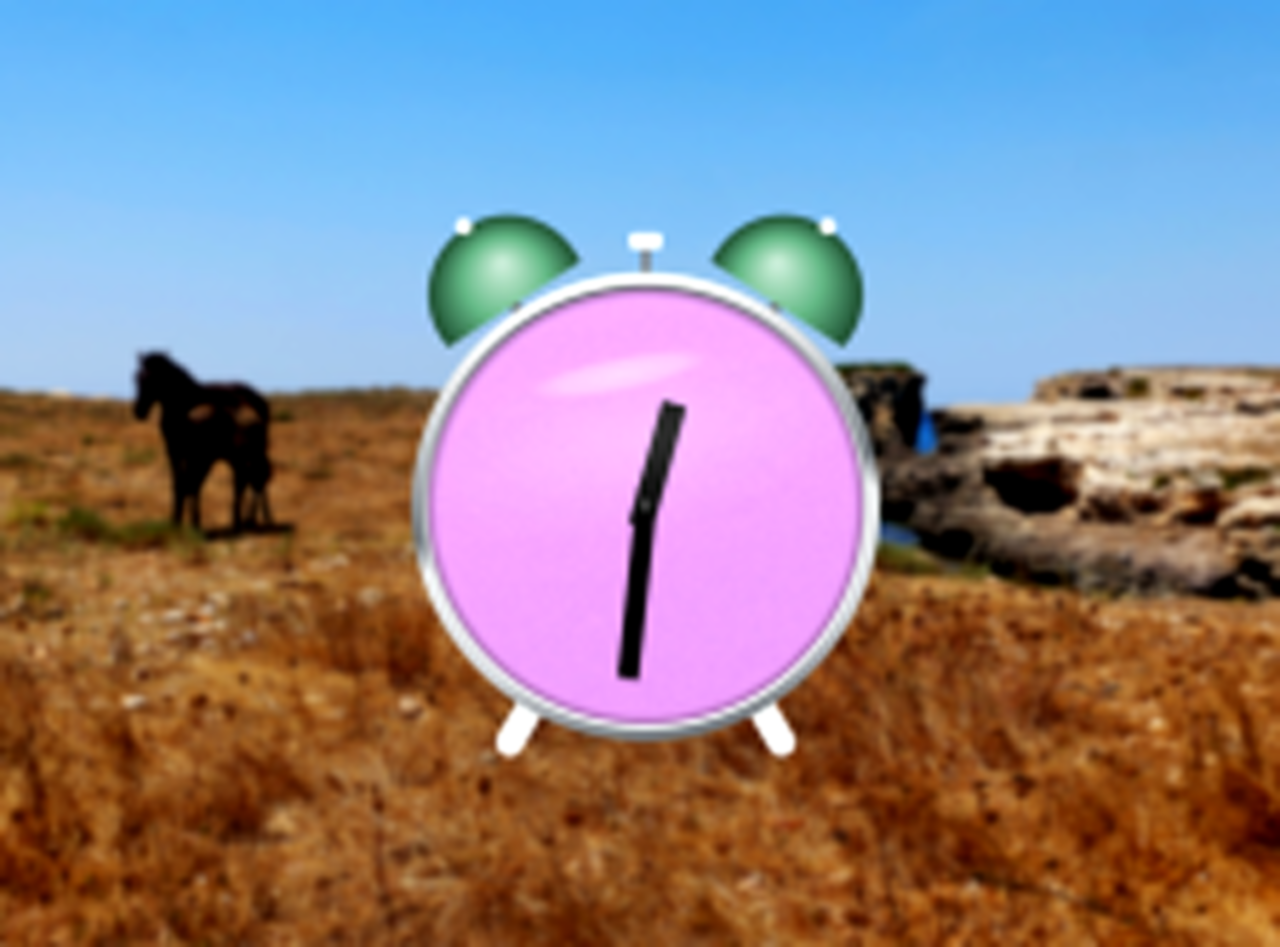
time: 12:31
